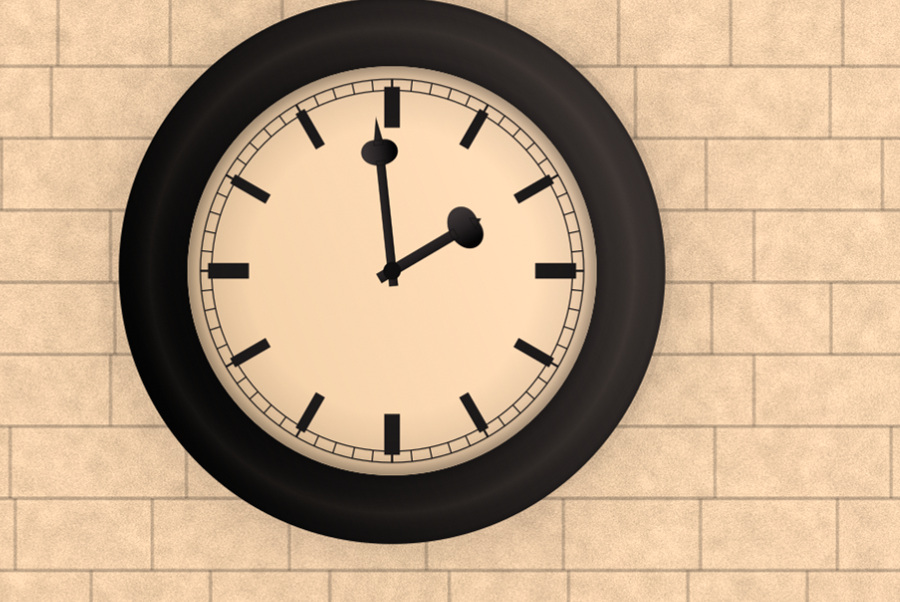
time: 1:59
